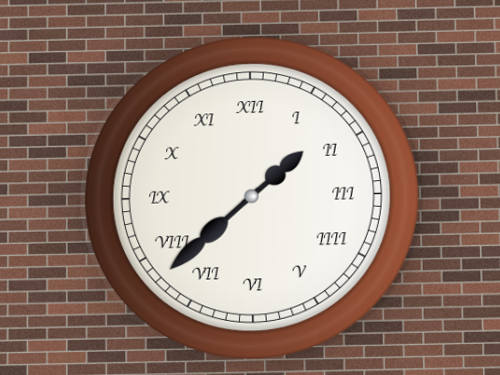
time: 1:38
